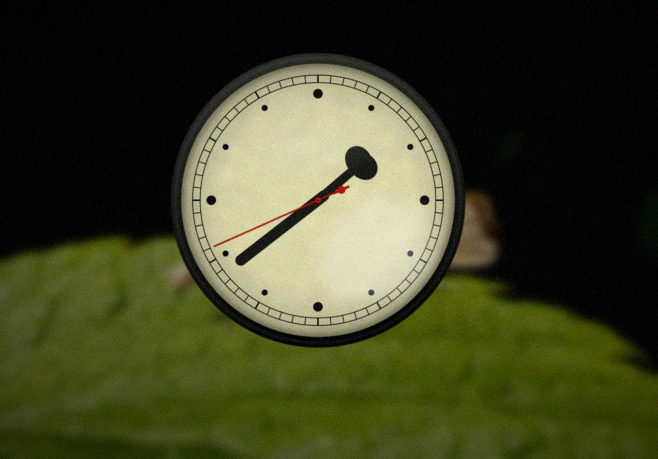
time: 1:38:41
